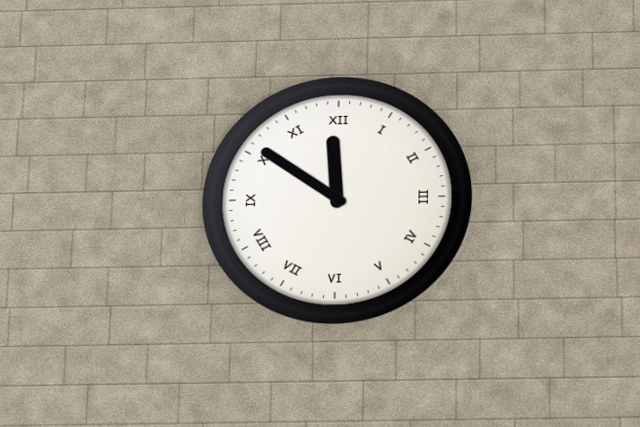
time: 11:51
